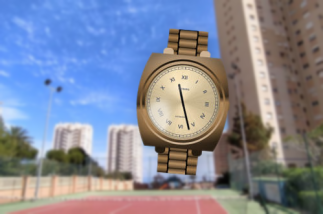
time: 11:27
